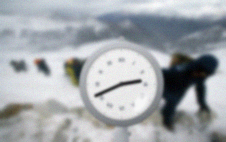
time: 2:41
